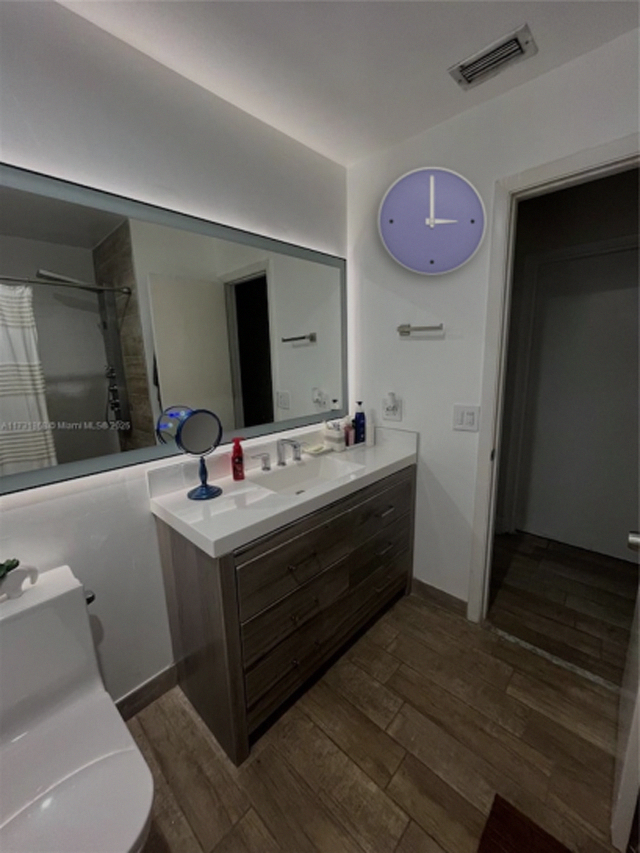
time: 3:00
